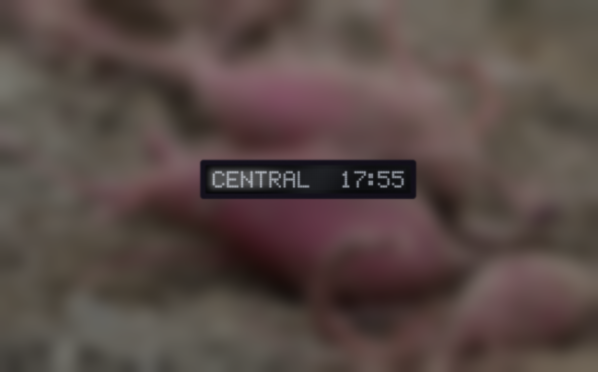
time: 17:55
